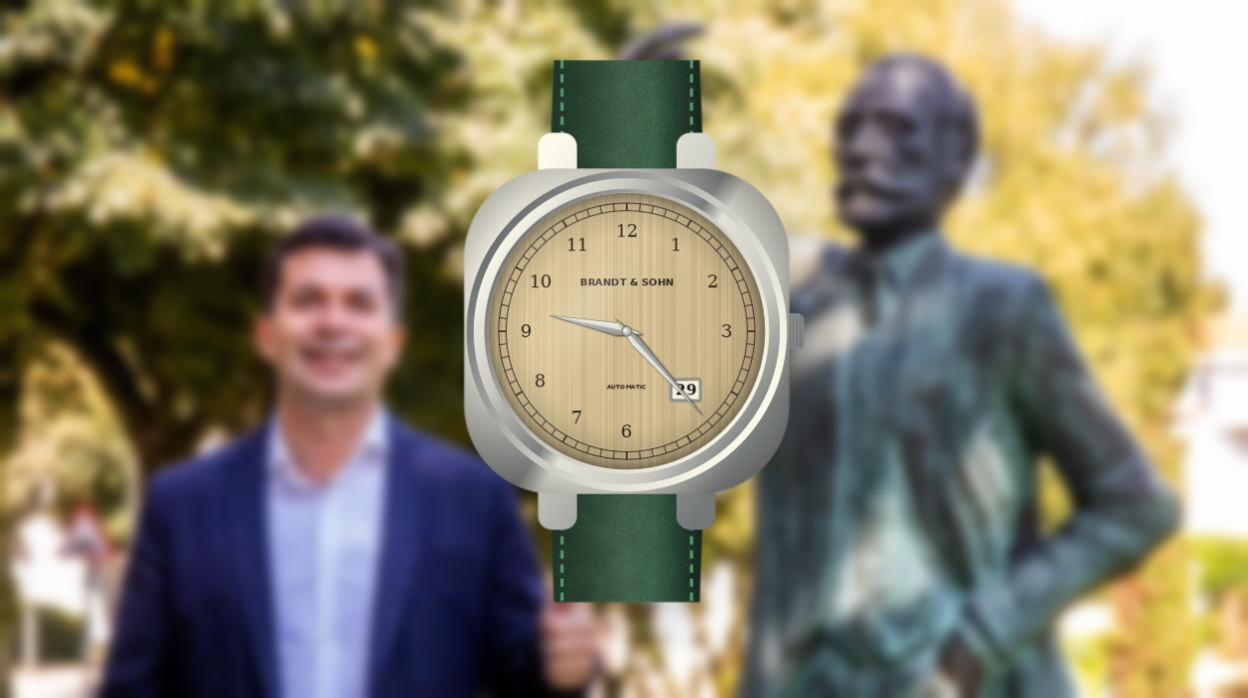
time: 9:23
